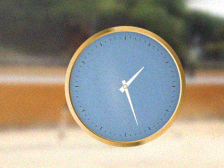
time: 1:27
